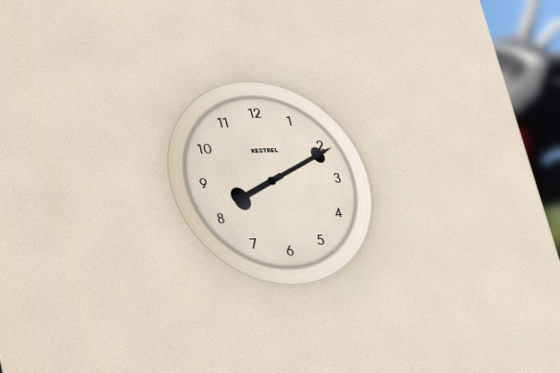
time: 8:11
